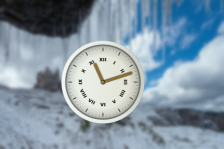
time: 11:12
